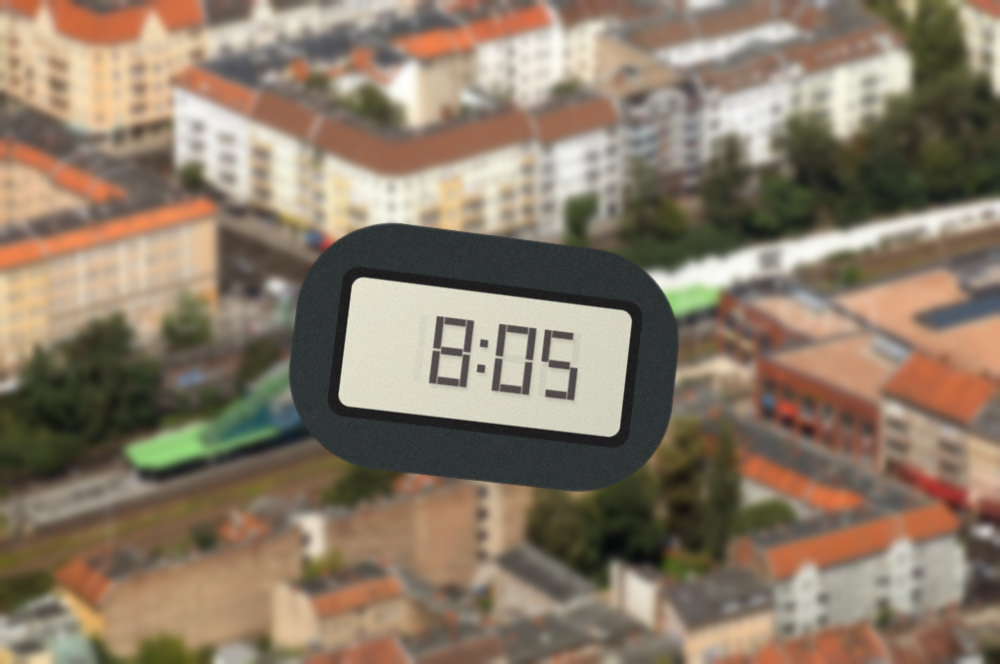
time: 8:05
